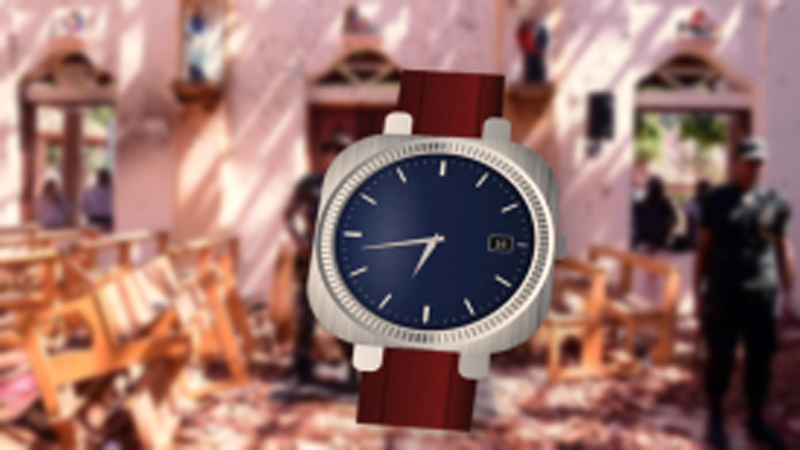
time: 6:43
